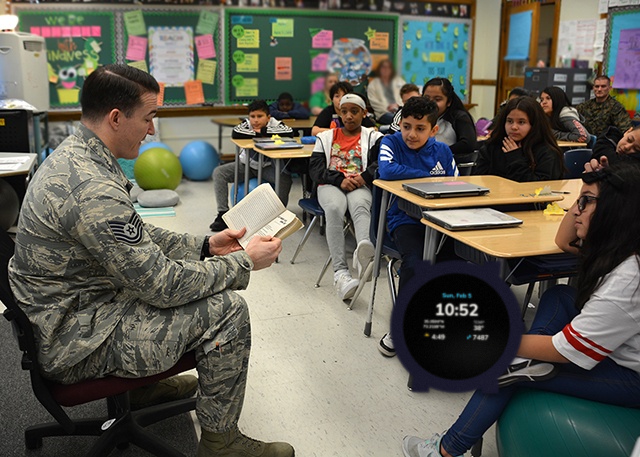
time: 10:52
